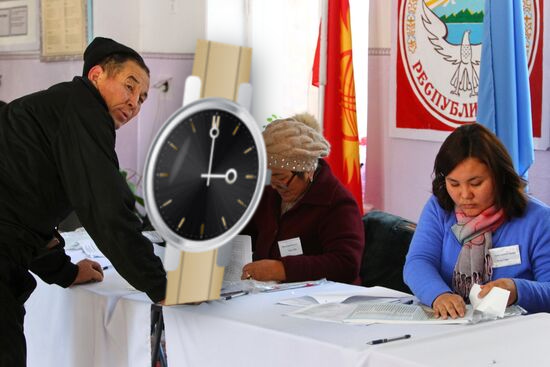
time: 3:00
